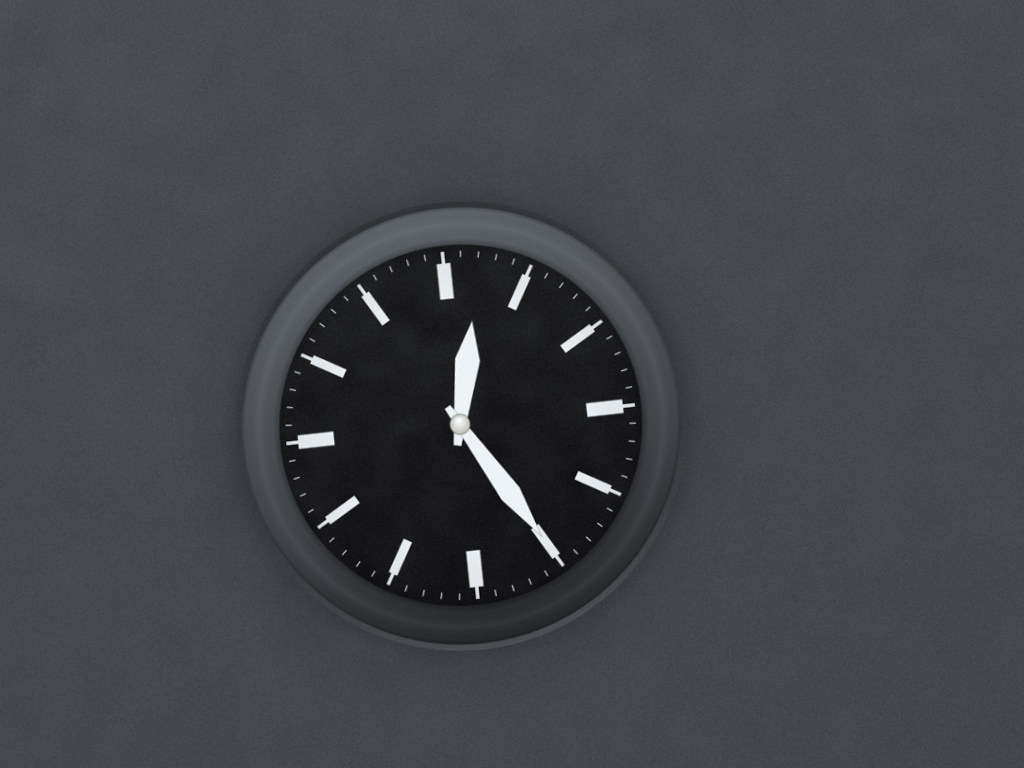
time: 12:25
